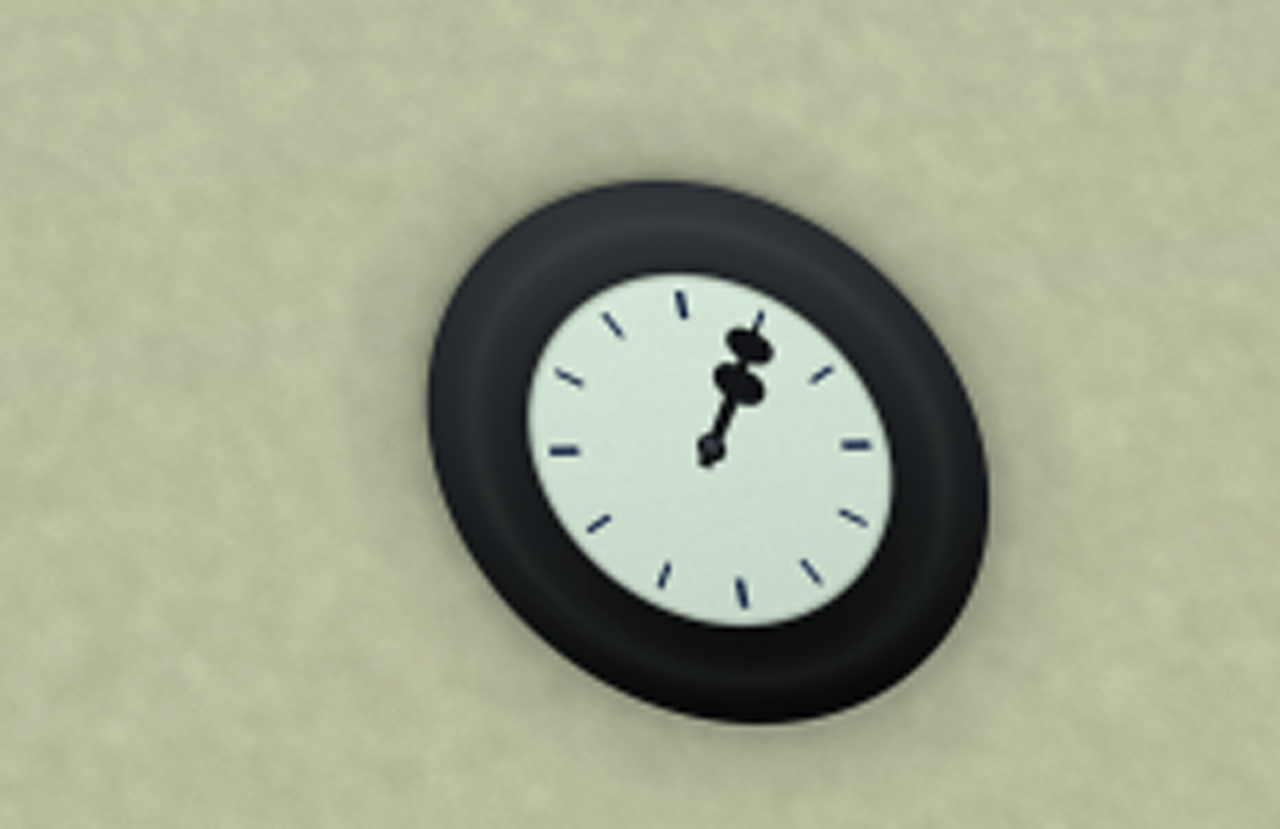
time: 1:05
